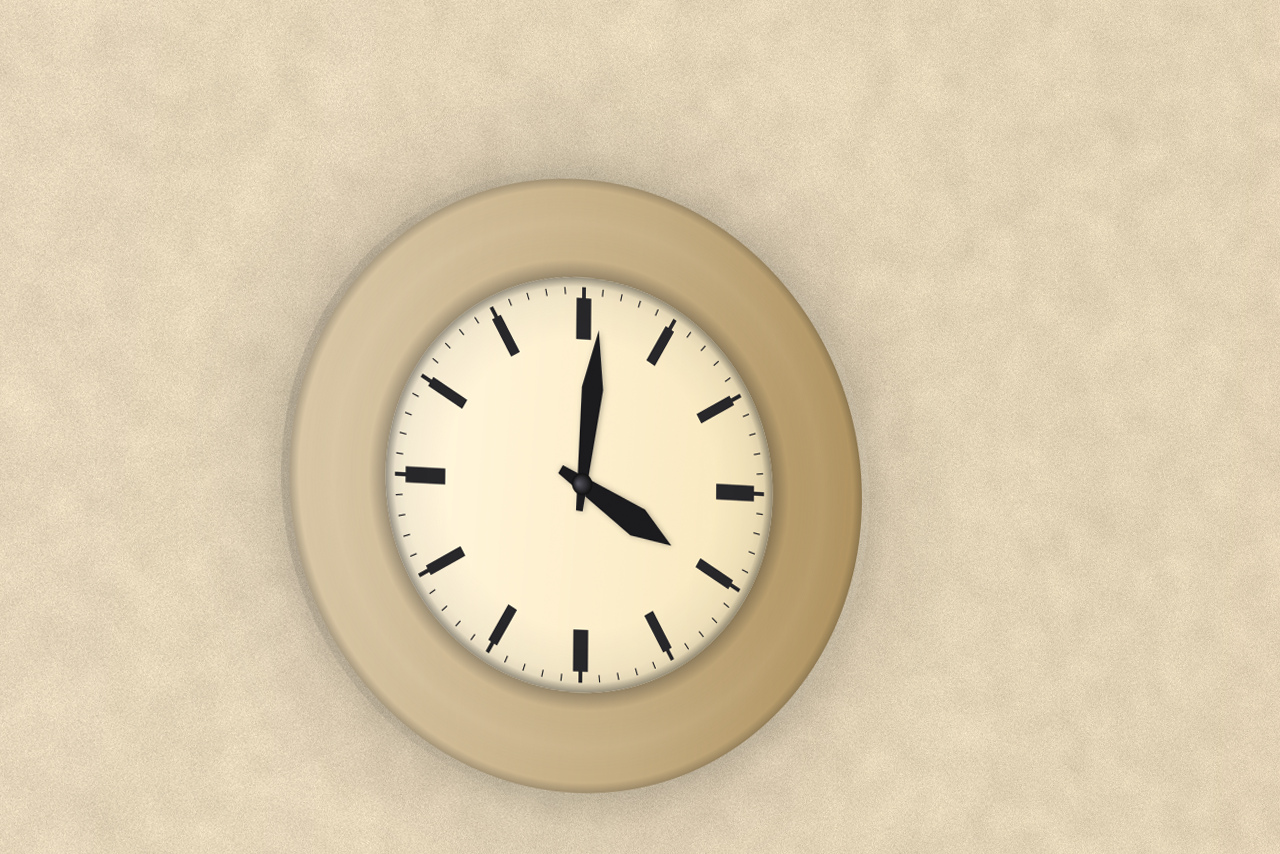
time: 4:01
